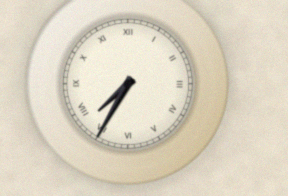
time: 7:35
